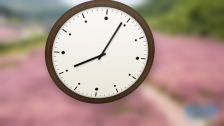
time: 8:04
